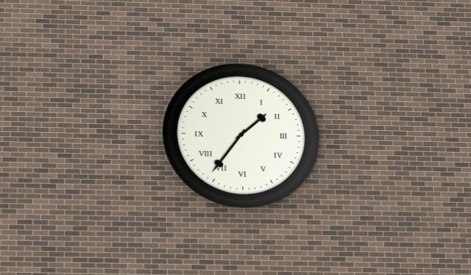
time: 1:36
